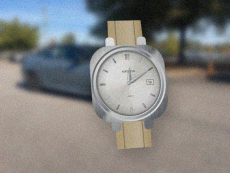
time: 12:10
